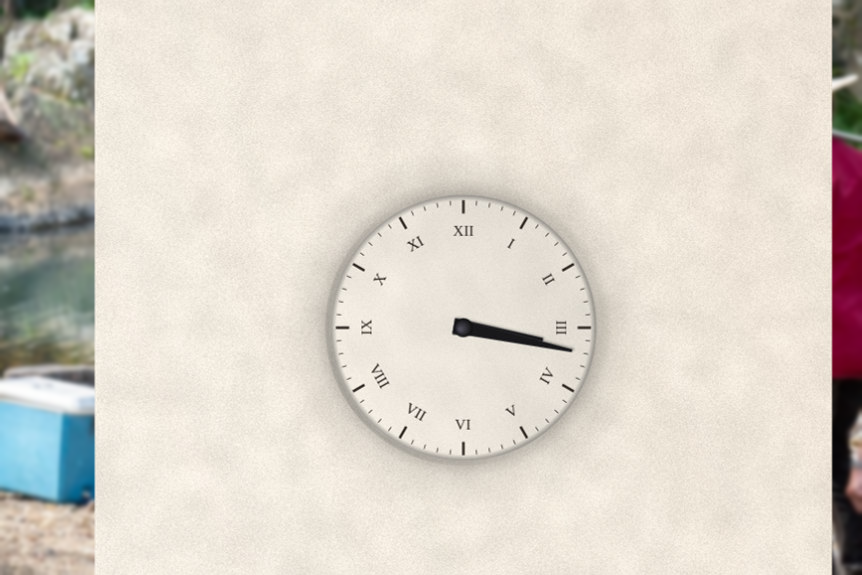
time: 3:17
